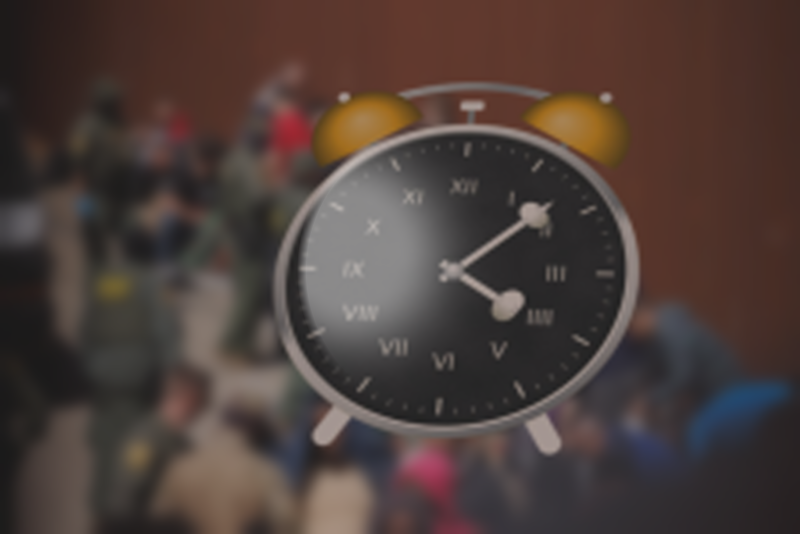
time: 4:08
